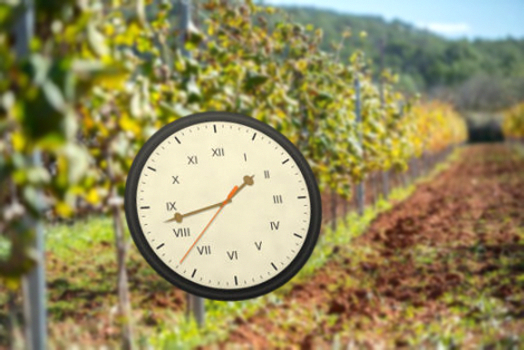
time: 1:42:37
